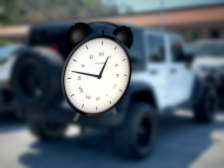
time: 12:47
